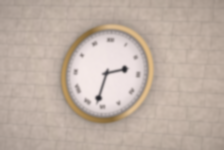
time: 2:32
